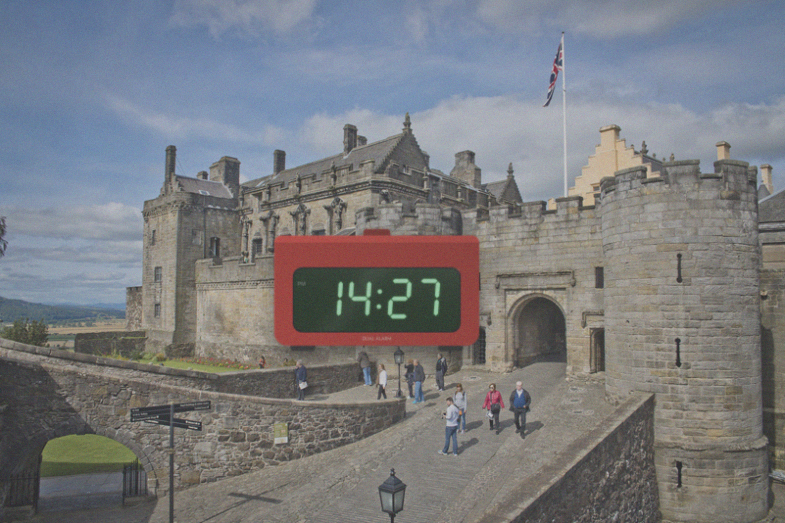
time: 14:27
